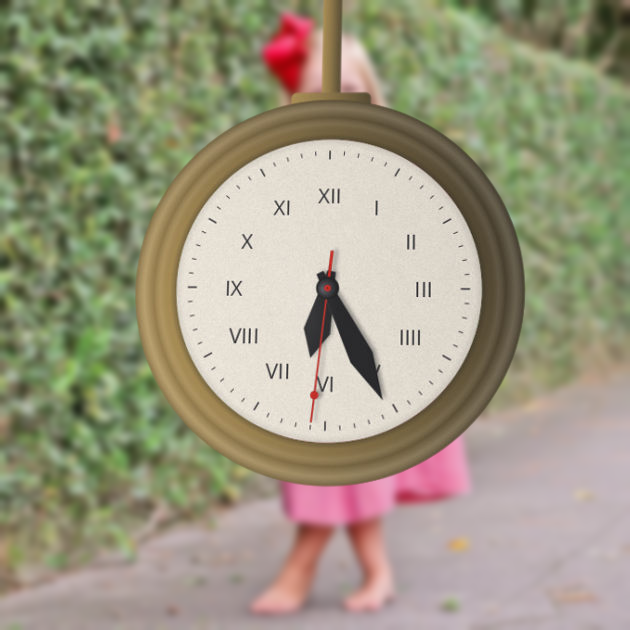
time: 6:25:31
